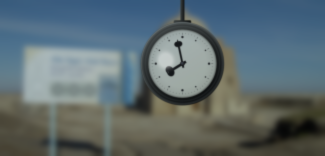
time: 7:58
